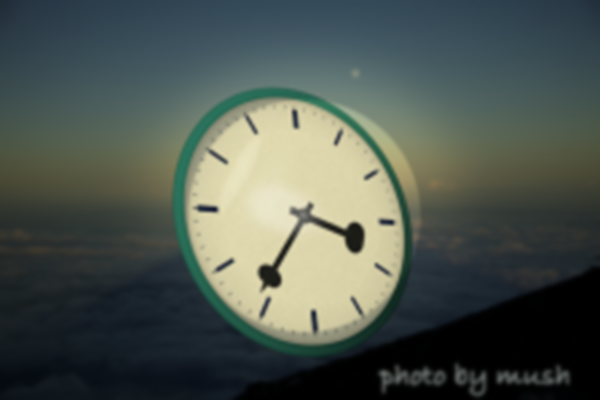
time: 3:36
